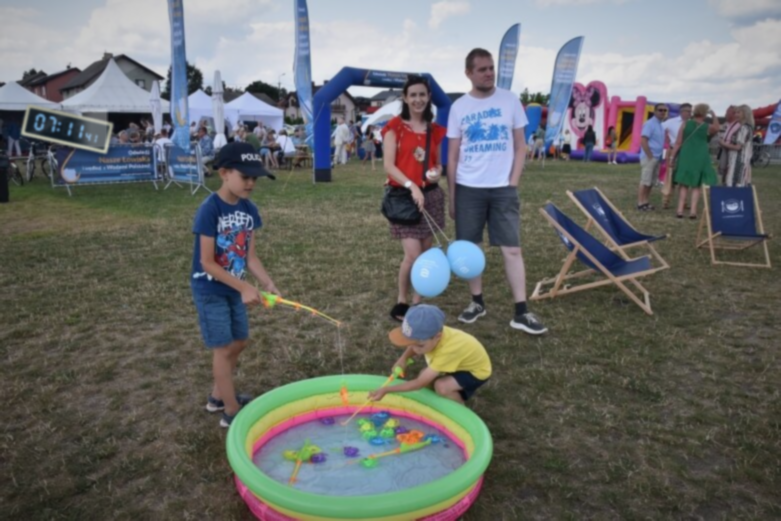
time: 7:11
